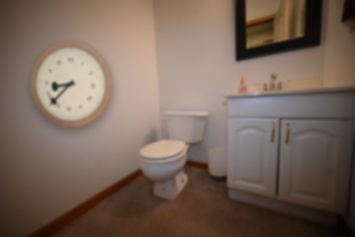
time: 8:37
